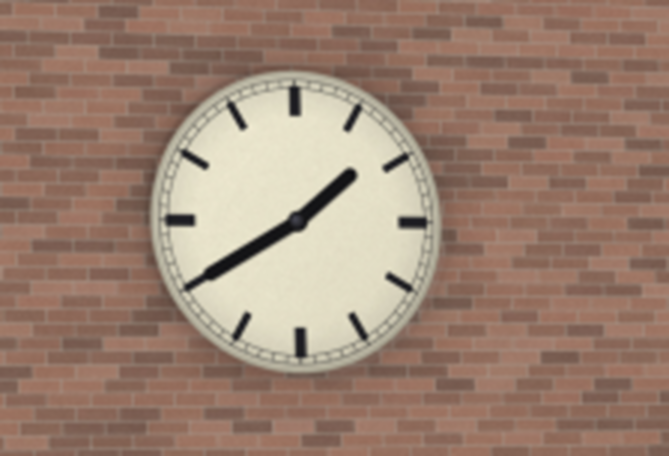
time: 1:40
